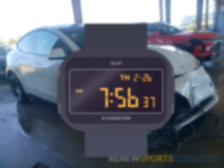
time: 7:56
